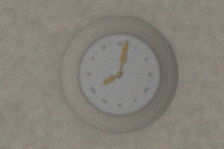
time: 8:02
